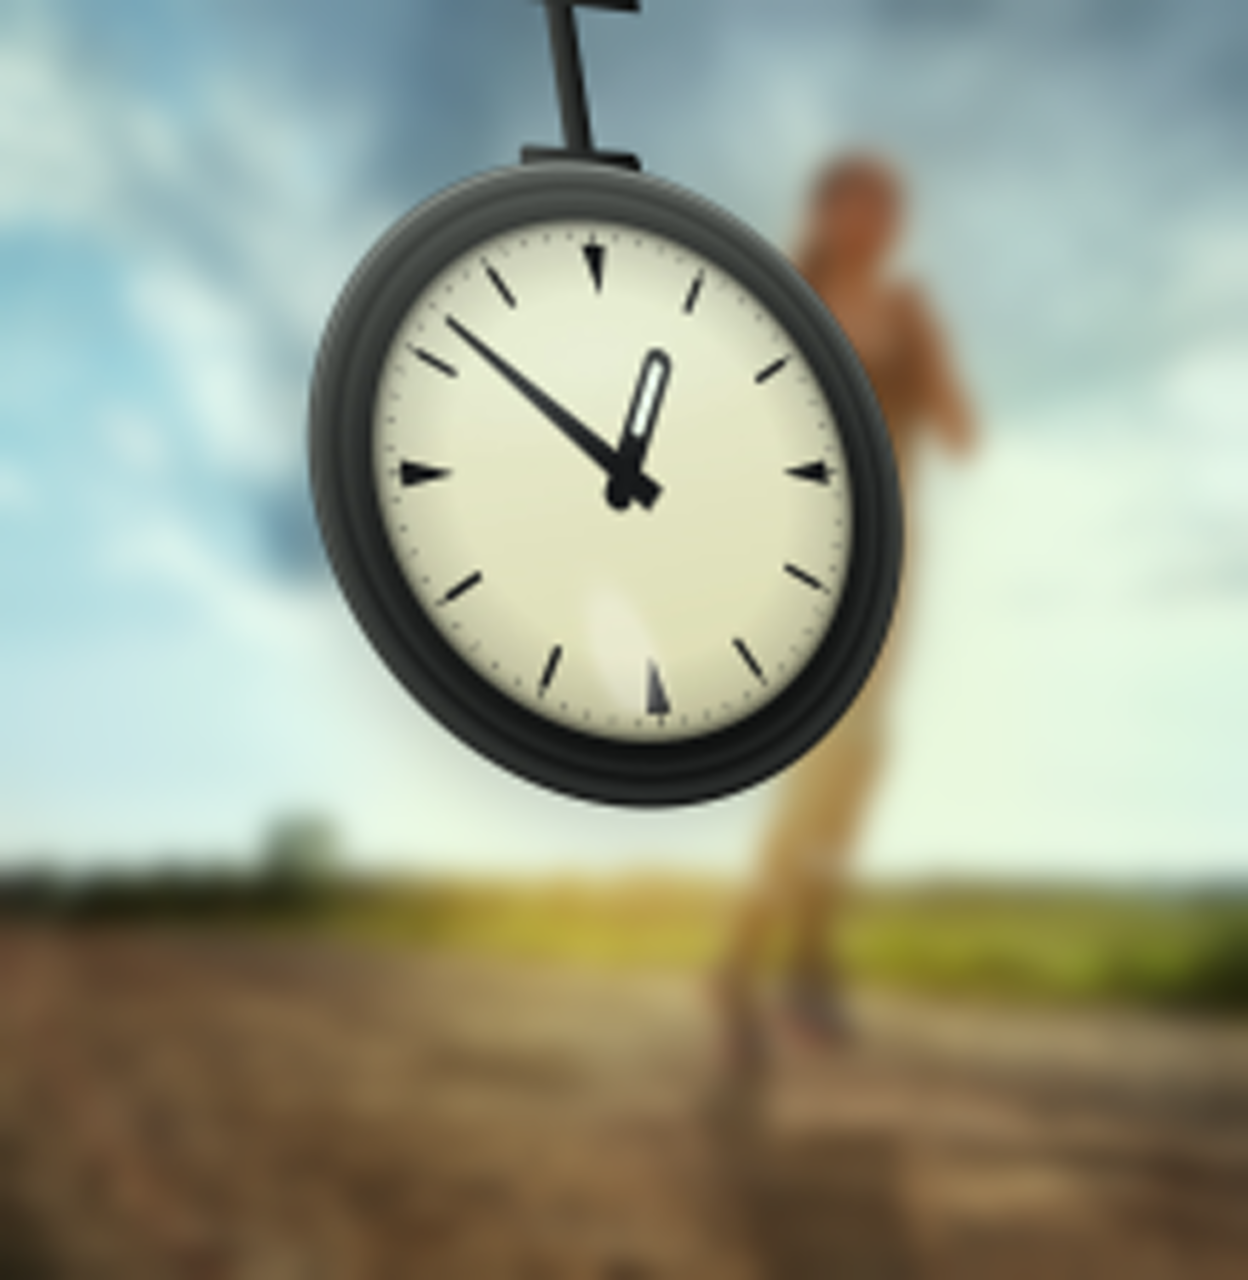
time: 12:52
